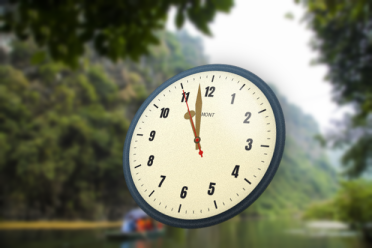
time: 10:57:55
